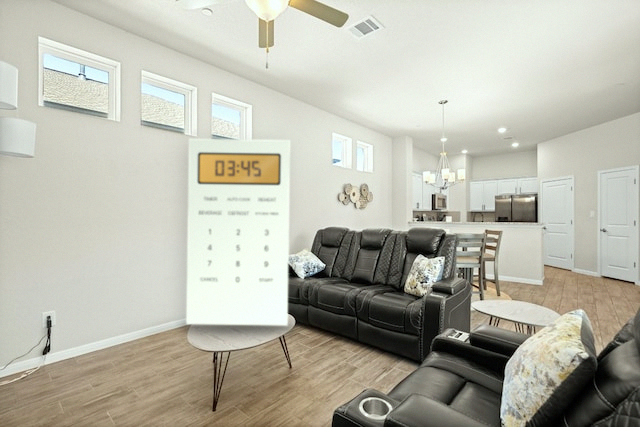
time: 3:45
